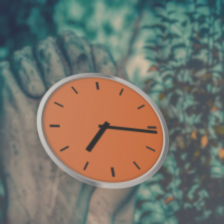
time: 7:16
